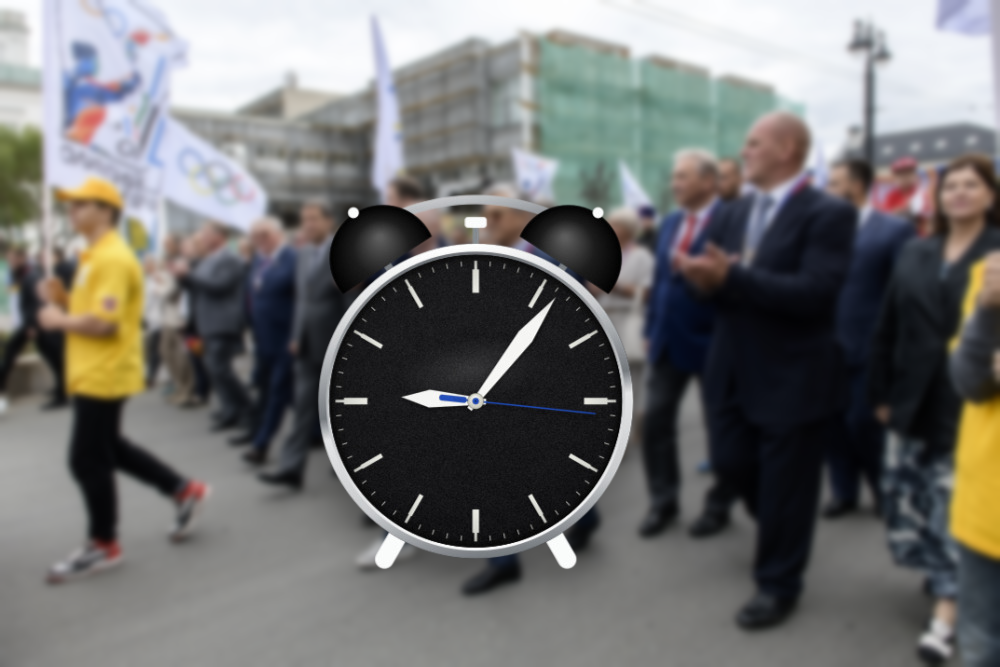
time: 9:06:16
